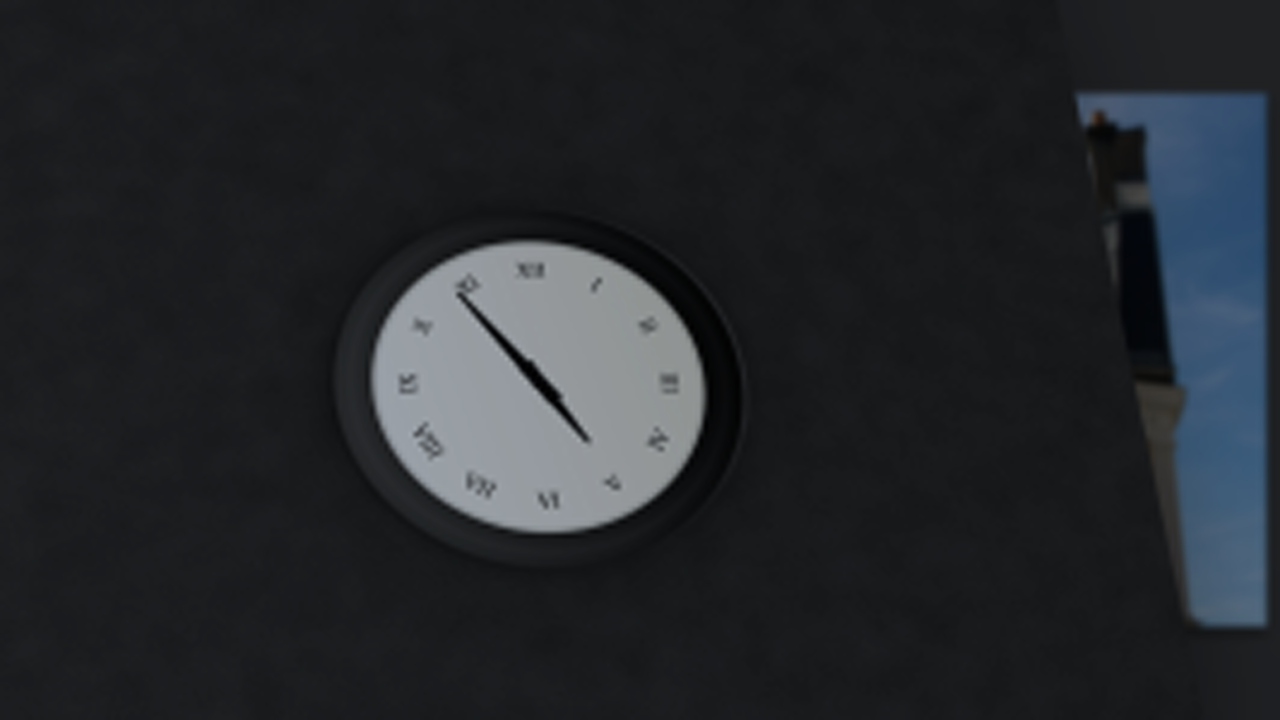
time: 4:54
